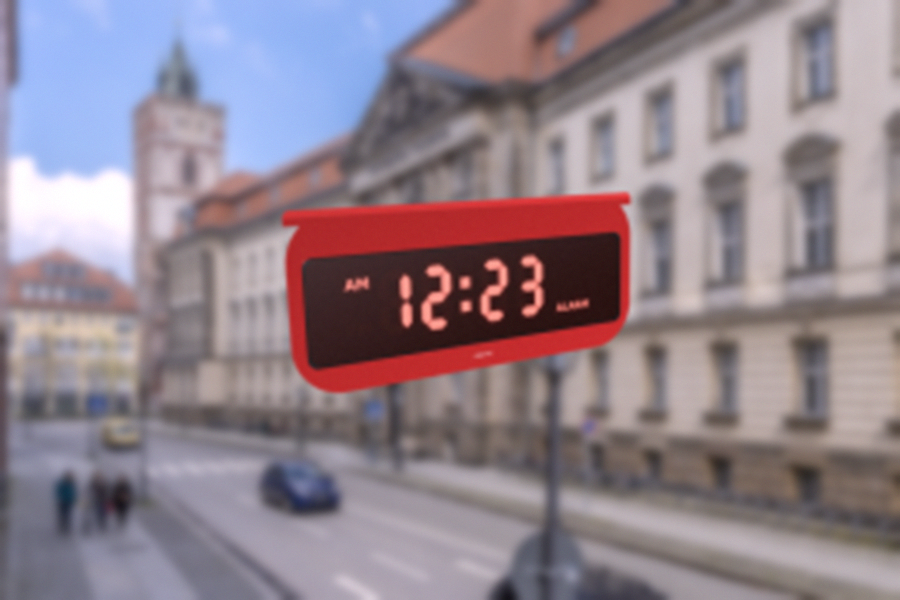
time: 12:23
